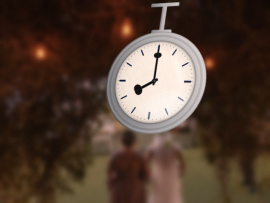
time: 8:00
